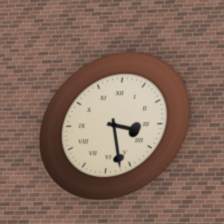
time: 3:27
